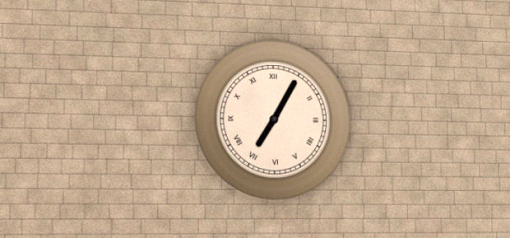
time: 7:05
